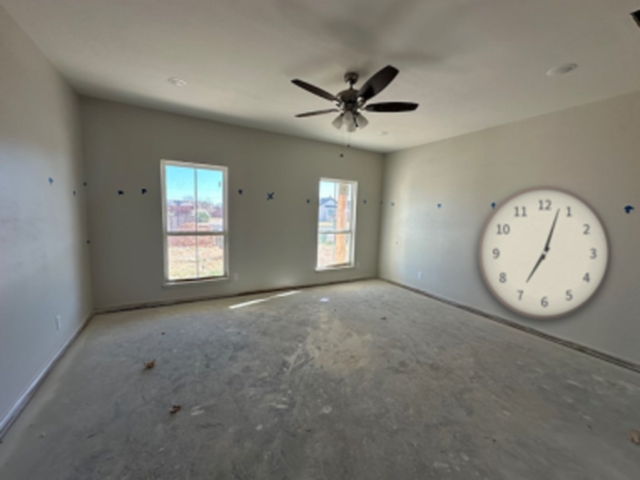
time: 7:03
